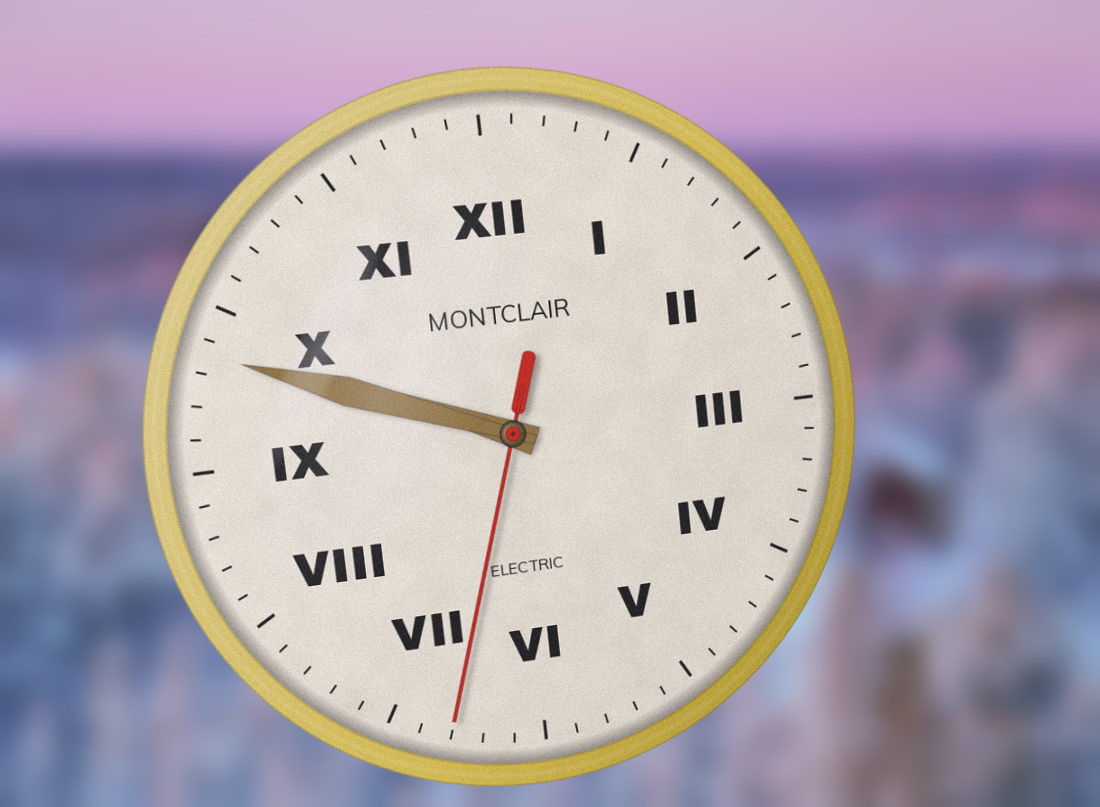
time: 9:48:33
